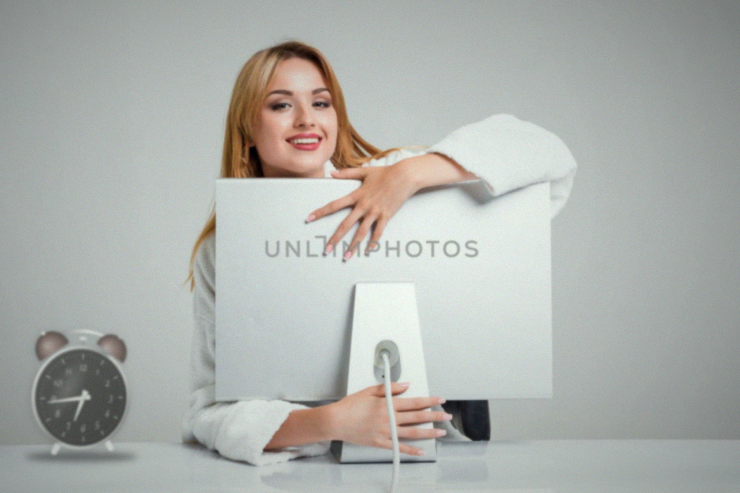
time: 6:44
